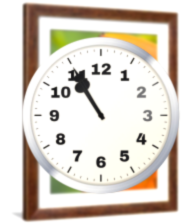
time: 10:55
